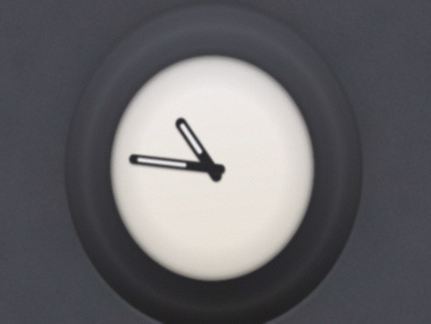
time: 10:46
